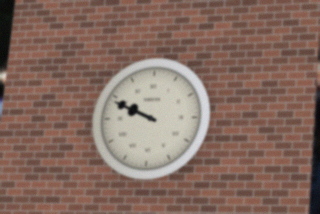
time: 9:49
